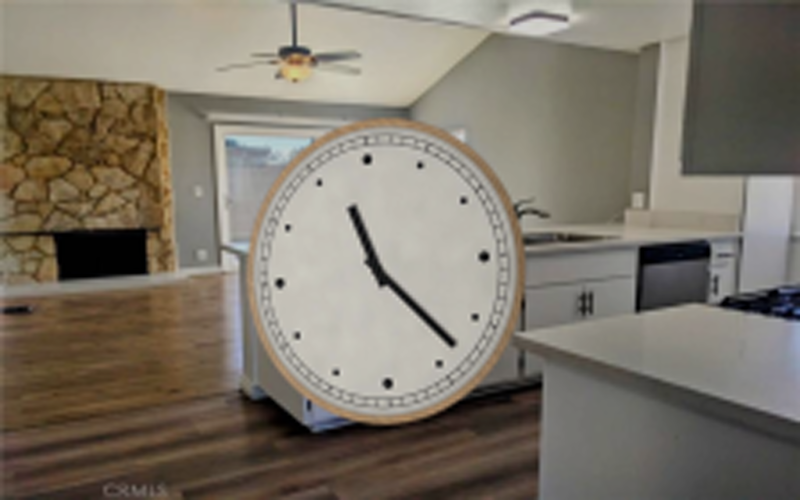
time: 11:23
